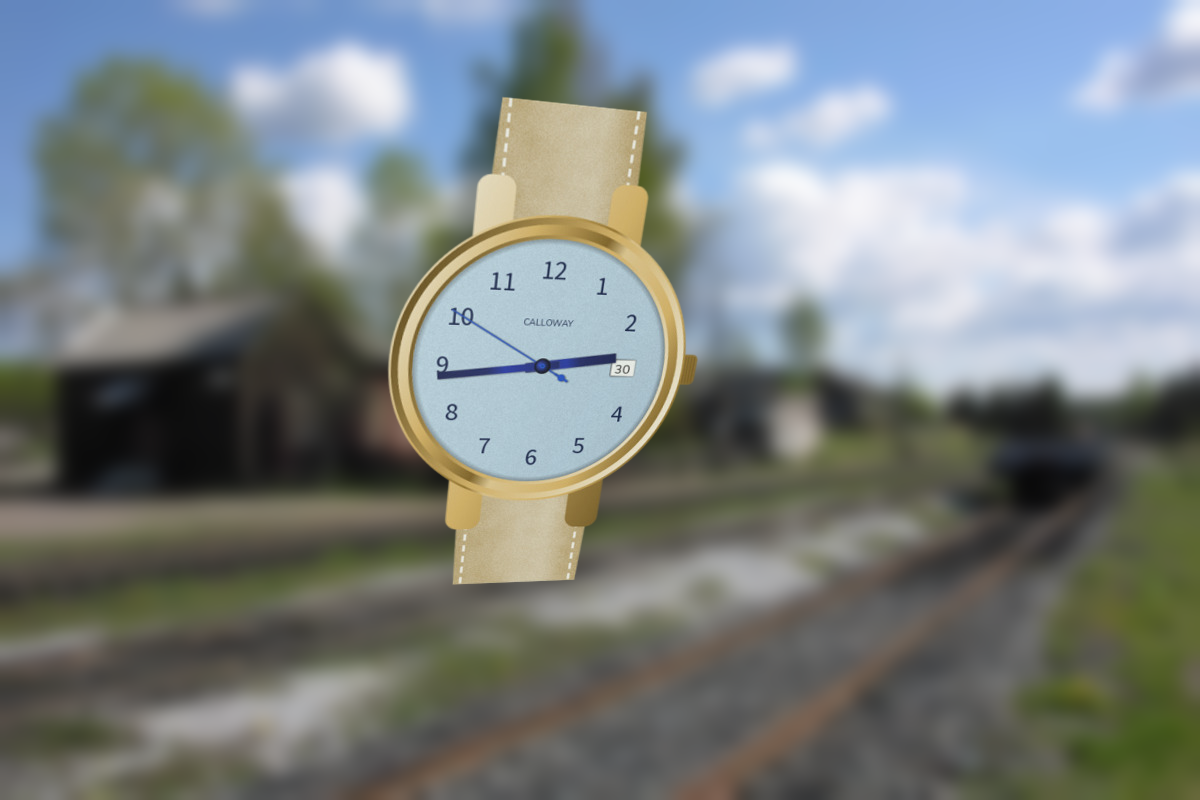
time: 2:43:50
